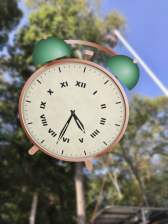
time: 4:32
